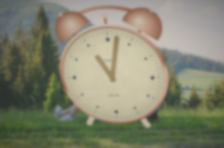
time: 11:02
